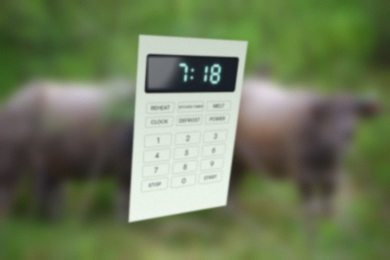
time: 7:18
